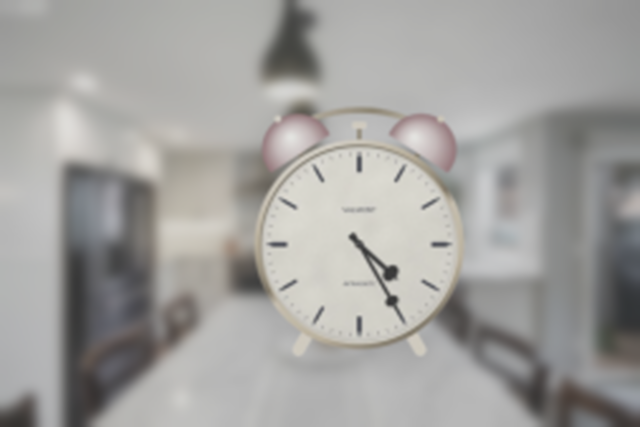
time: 4:25
